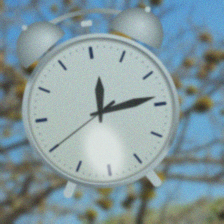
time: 12:13:40
